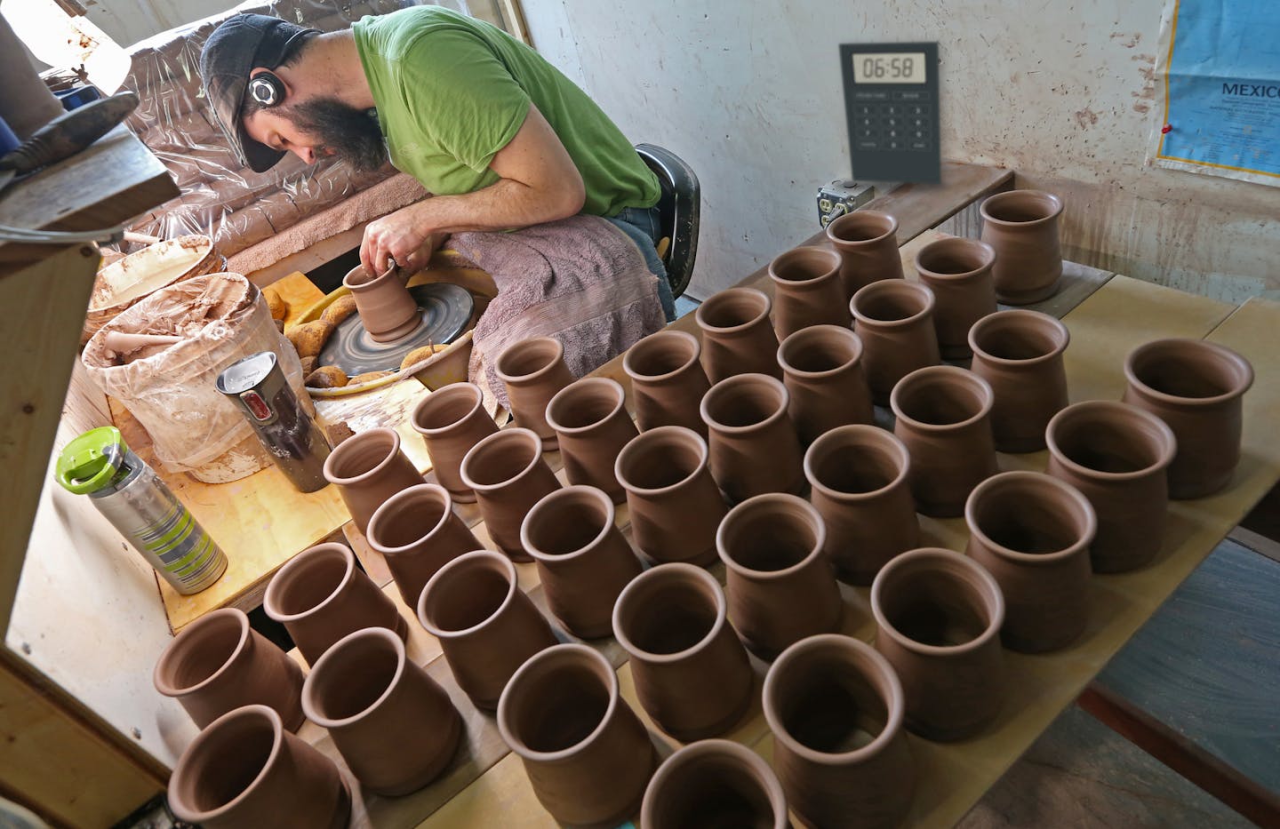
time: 6:58
